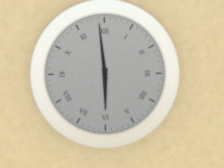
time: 5:59
